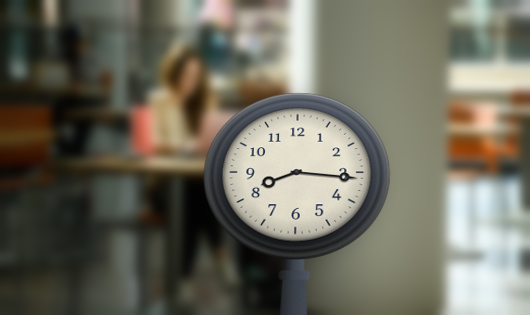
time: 8:16
